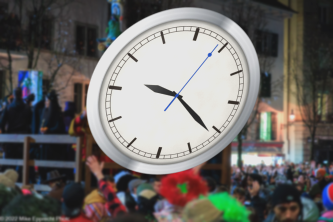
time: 9:21:04
